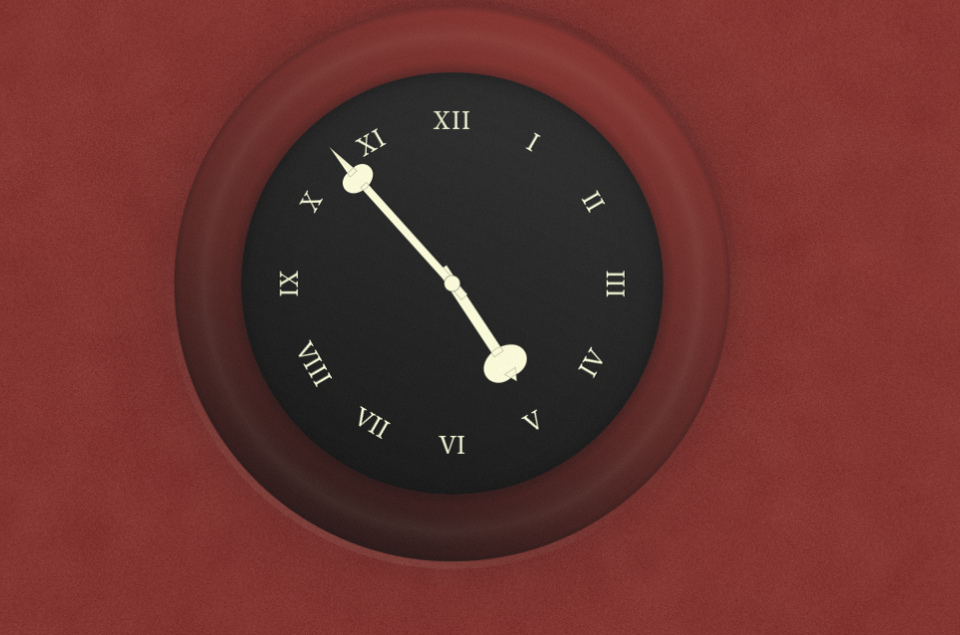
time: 4:53
